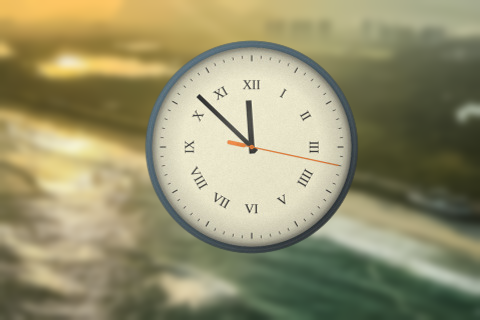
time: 11:52:17
